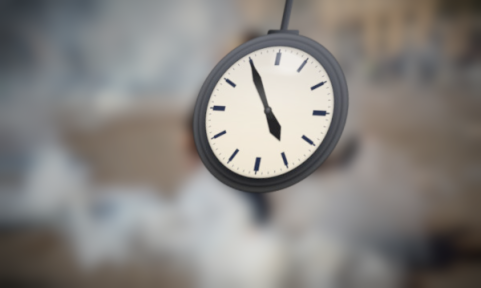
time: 4:55
